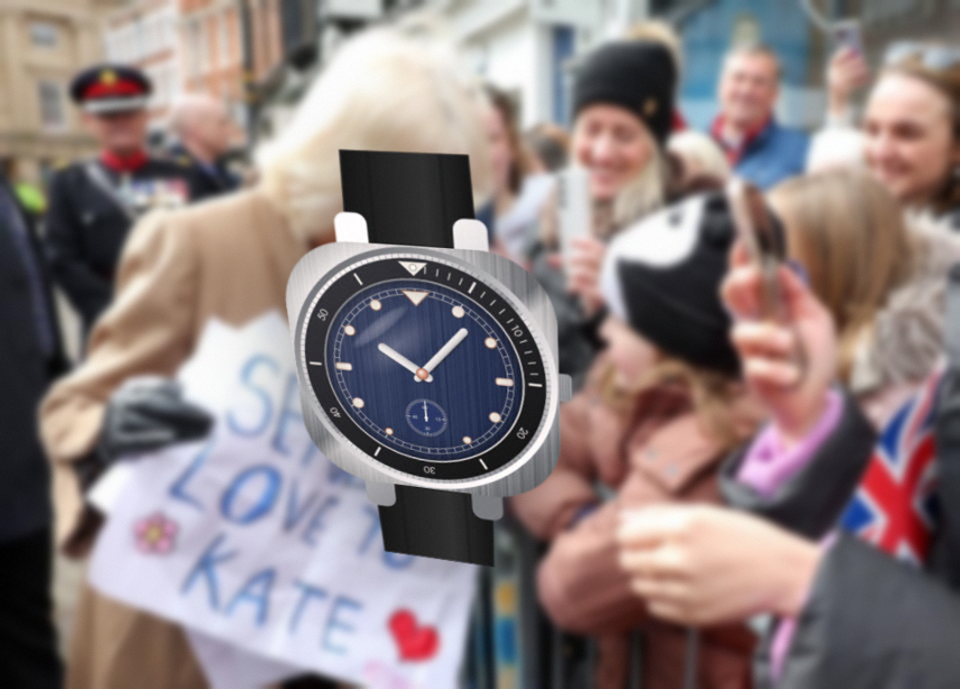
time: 10:07
